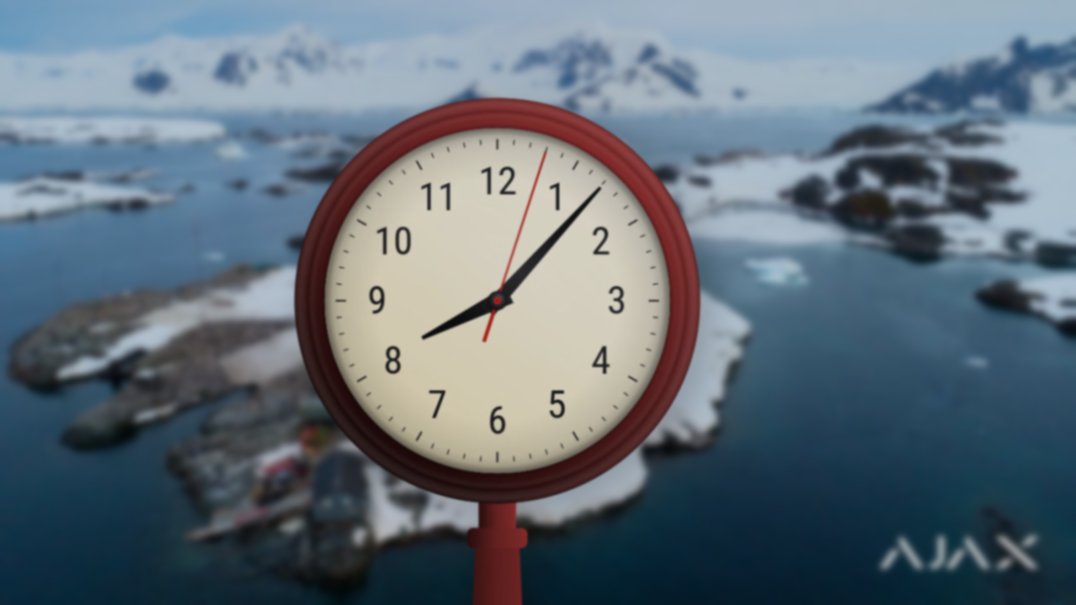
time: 8:07:03
